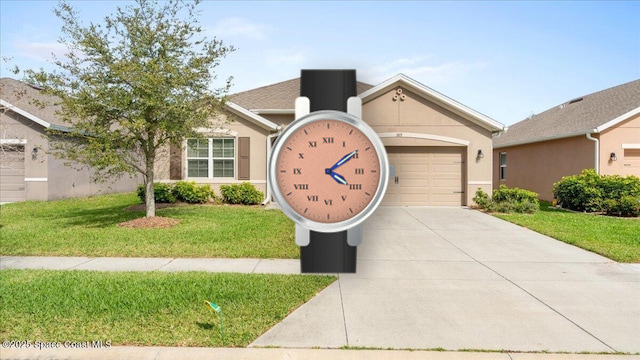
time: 4:09
